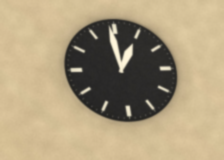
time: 12:59
